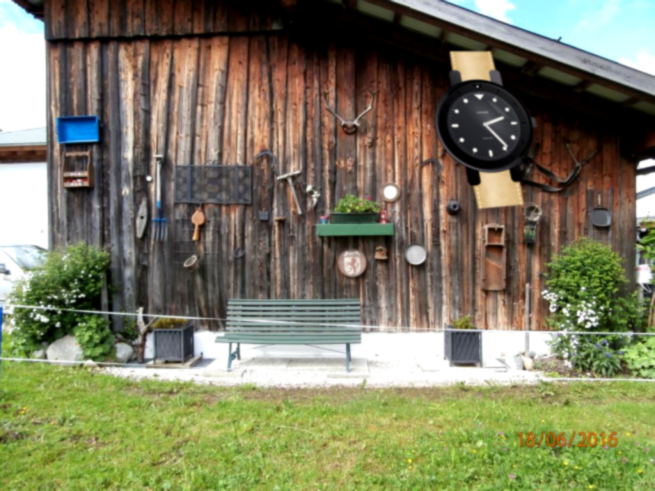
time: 2:24
